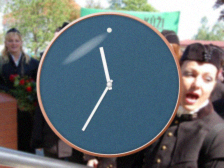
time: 11:35
